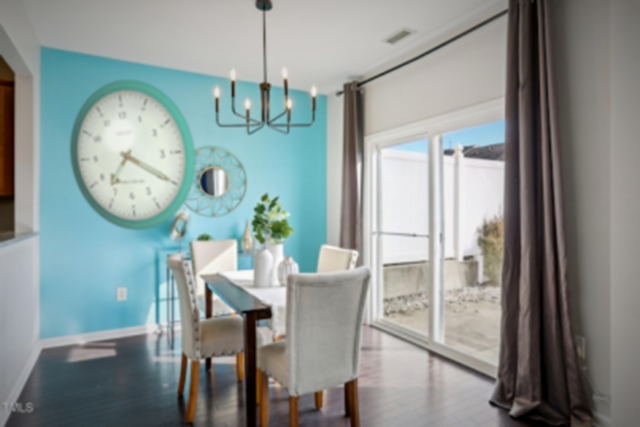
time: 7:20
